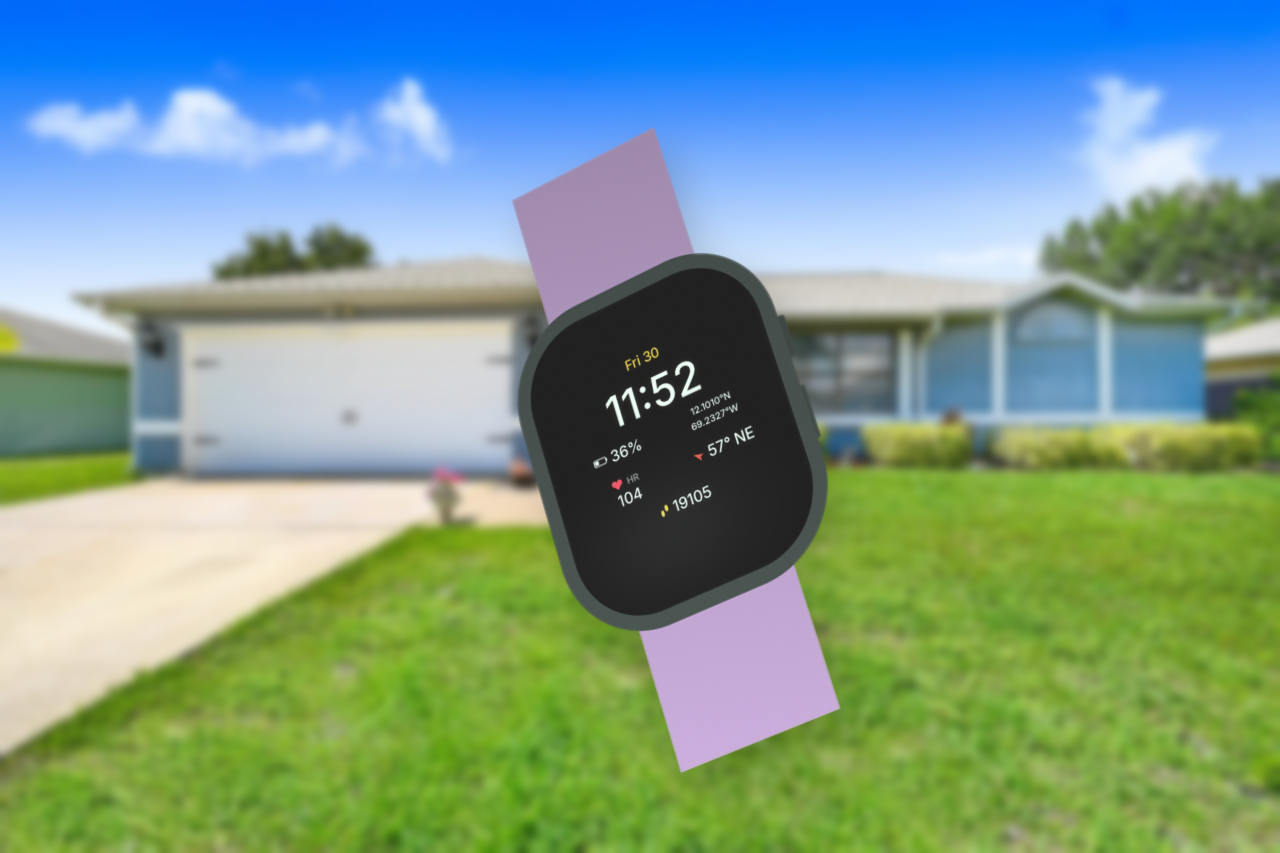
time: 11:52
